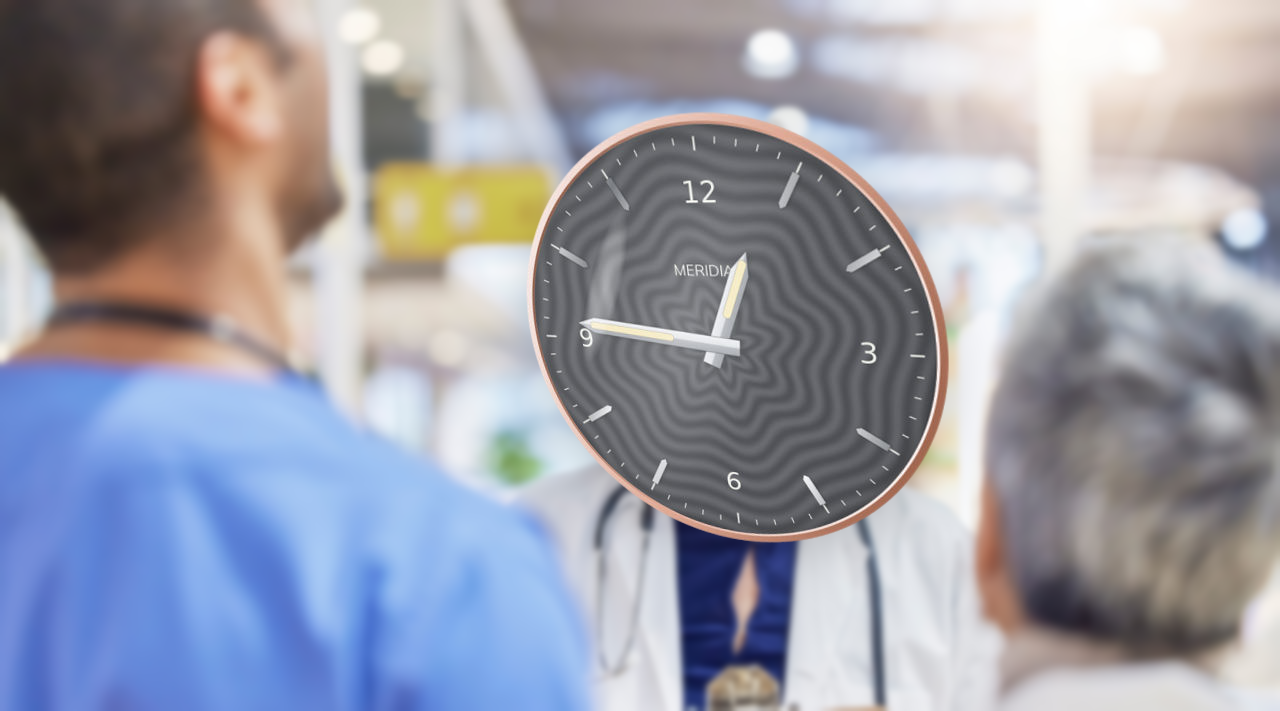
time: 12:46
